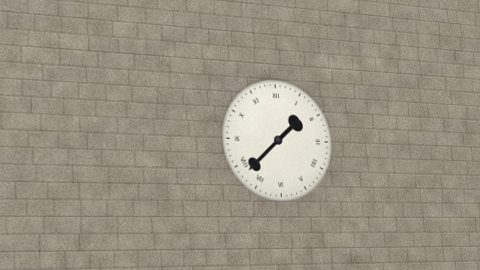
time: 1:38
